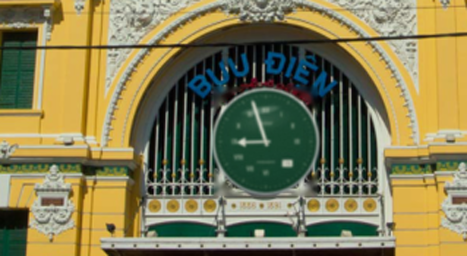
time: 8:57
